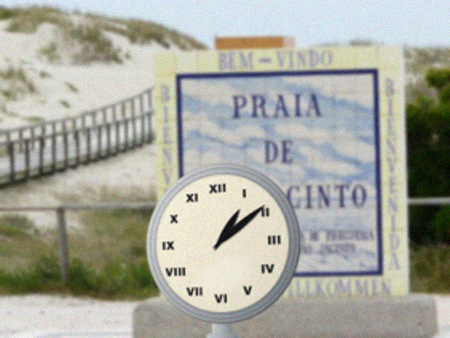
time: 1:09
